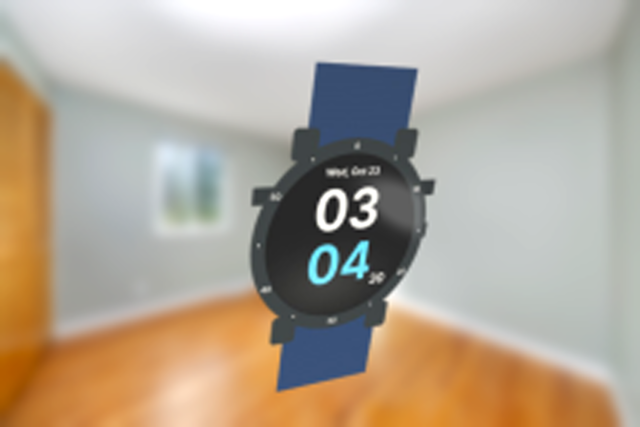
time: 3:04
